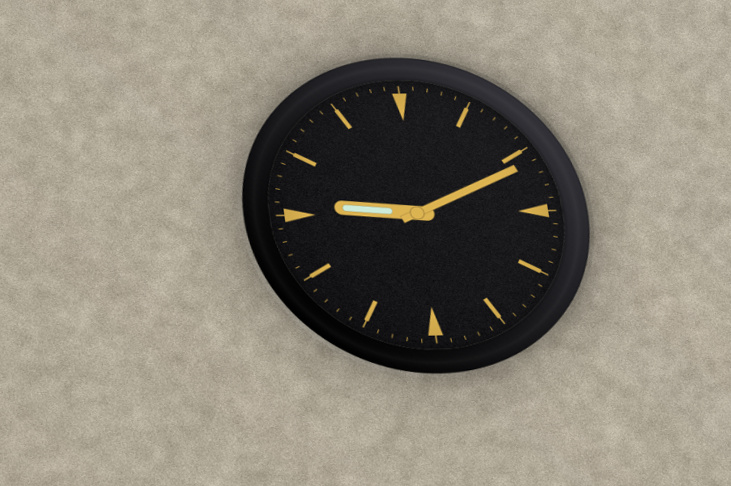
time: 9:11
